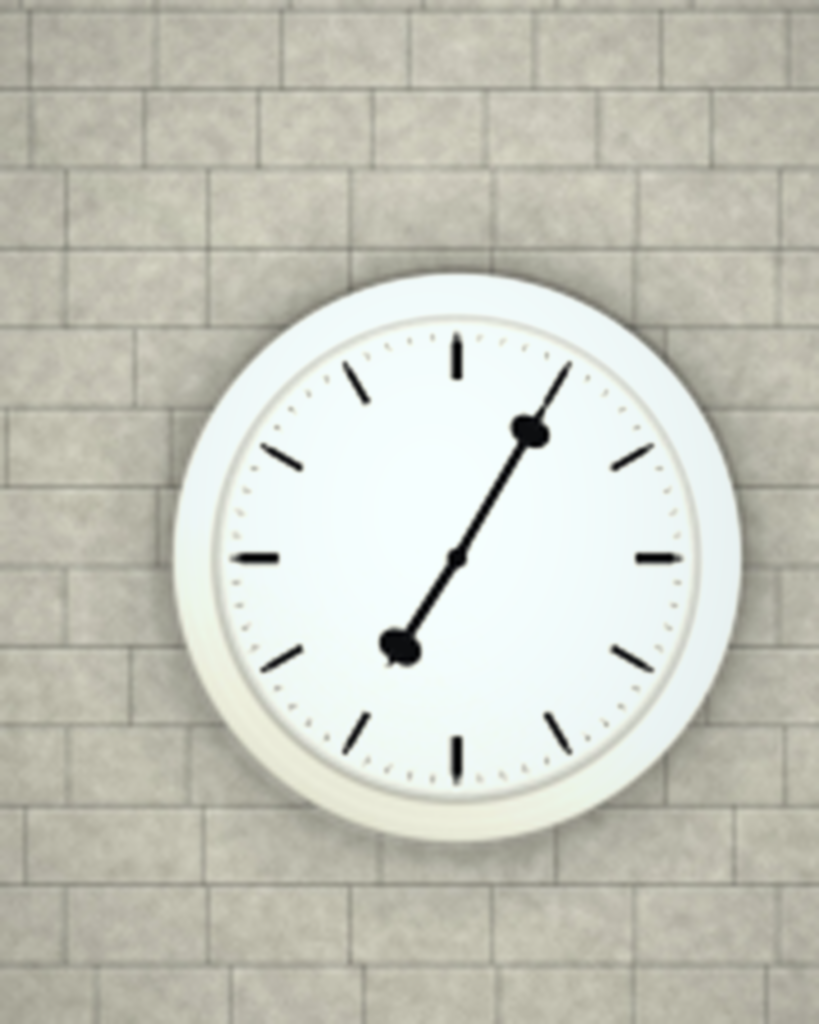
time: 7:05
